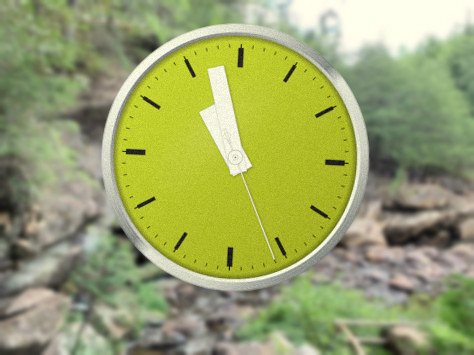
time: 10:57:26
